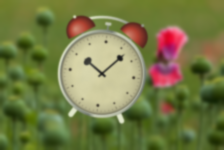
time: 10:07
